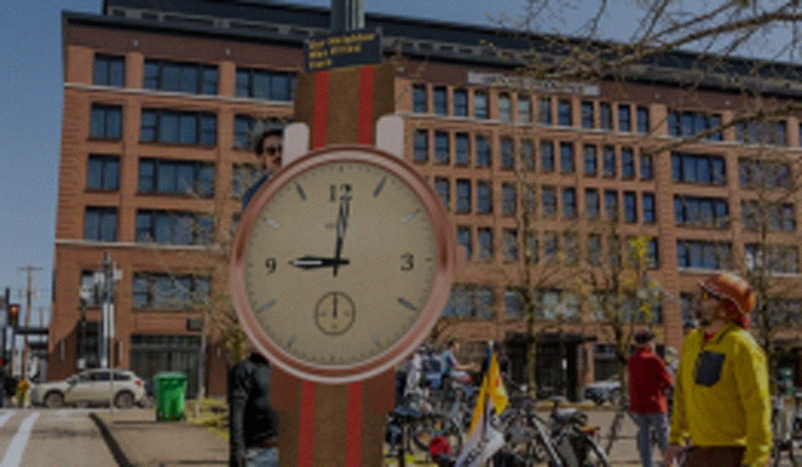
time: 9:01
